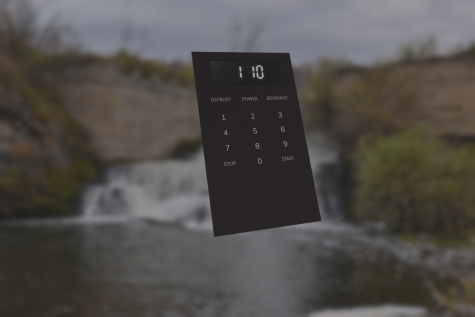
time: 1:10
